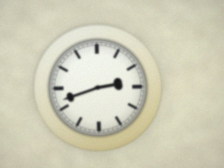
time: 2:42
